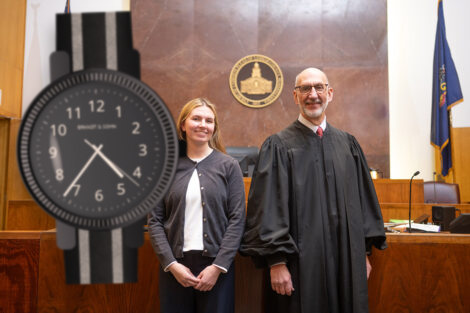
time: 4:36:22
